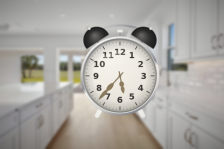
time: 5:37
